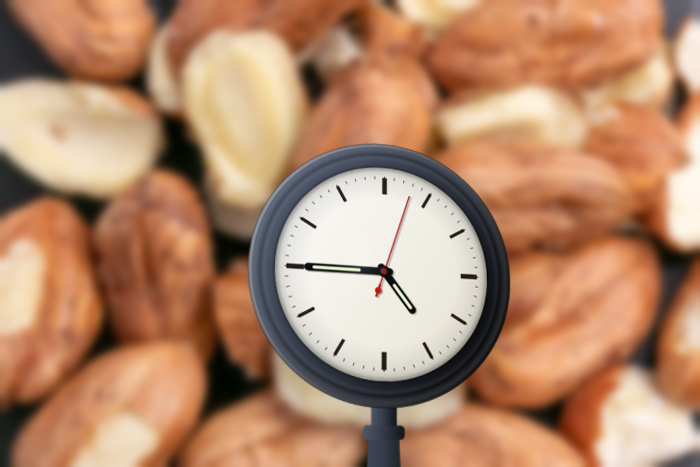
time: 4:45:03
